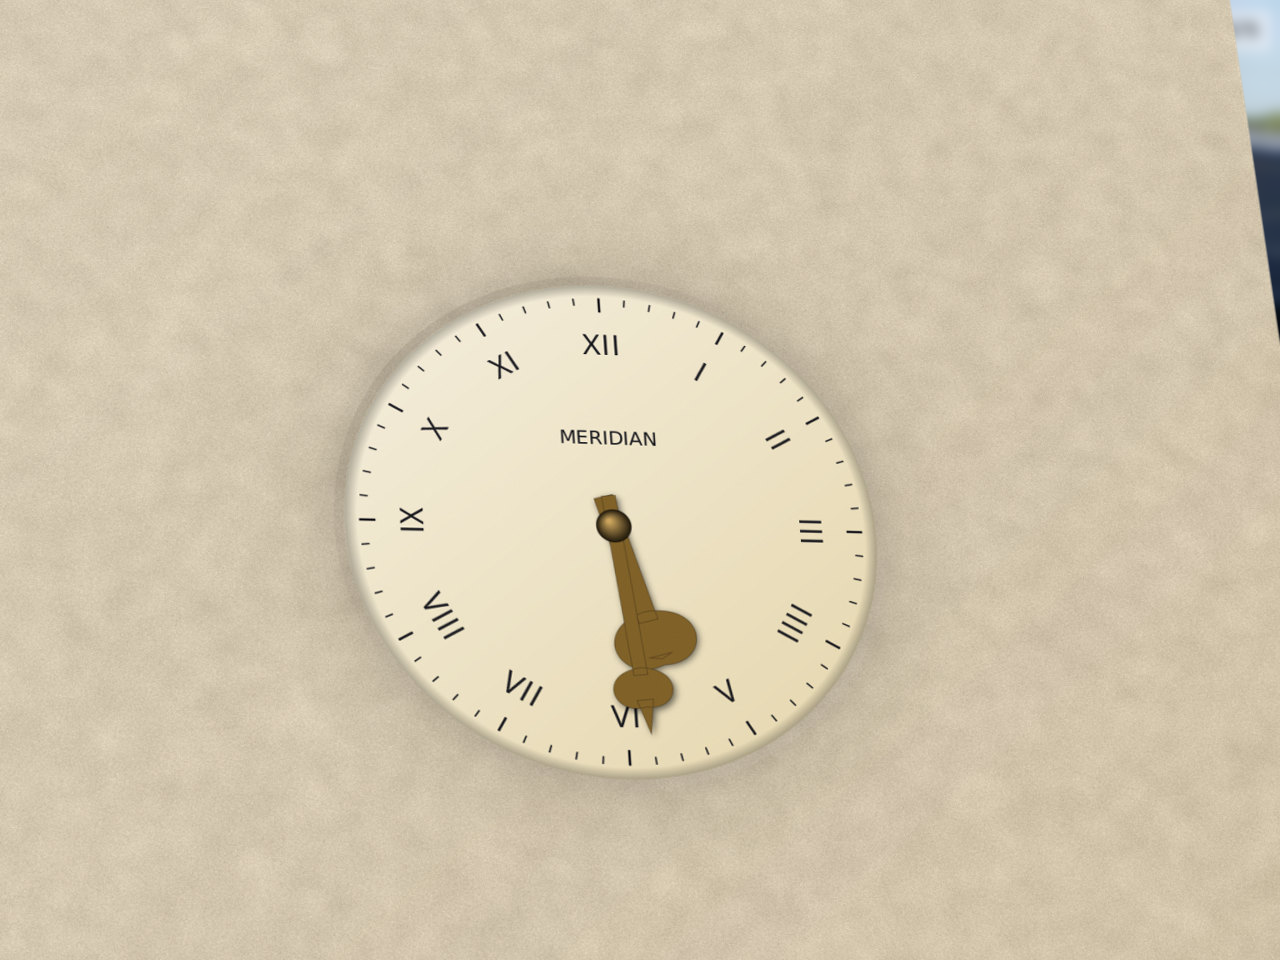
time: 5:29
